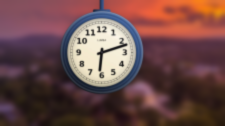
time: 6:12
